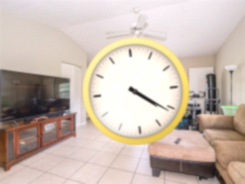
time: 4:21
